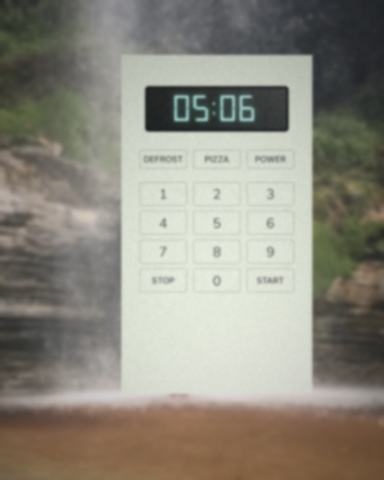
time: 5:06
